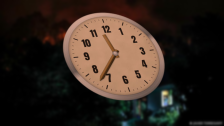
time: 11:37
